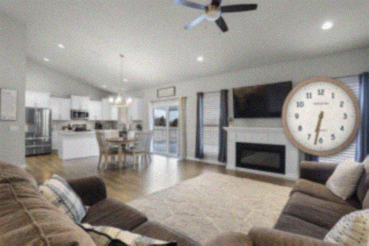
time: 6:32
